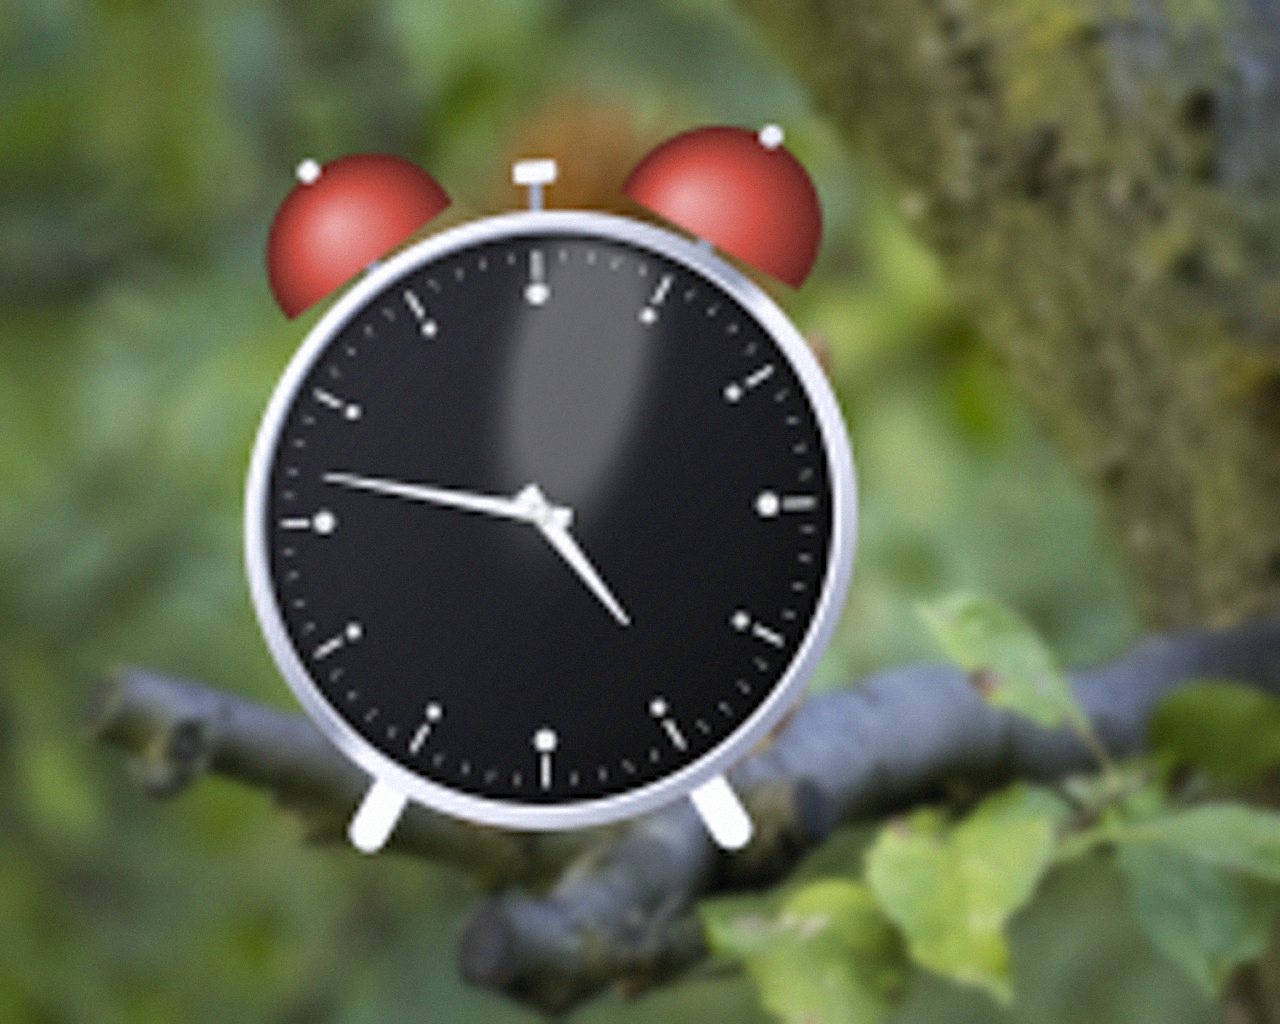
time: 4:47
